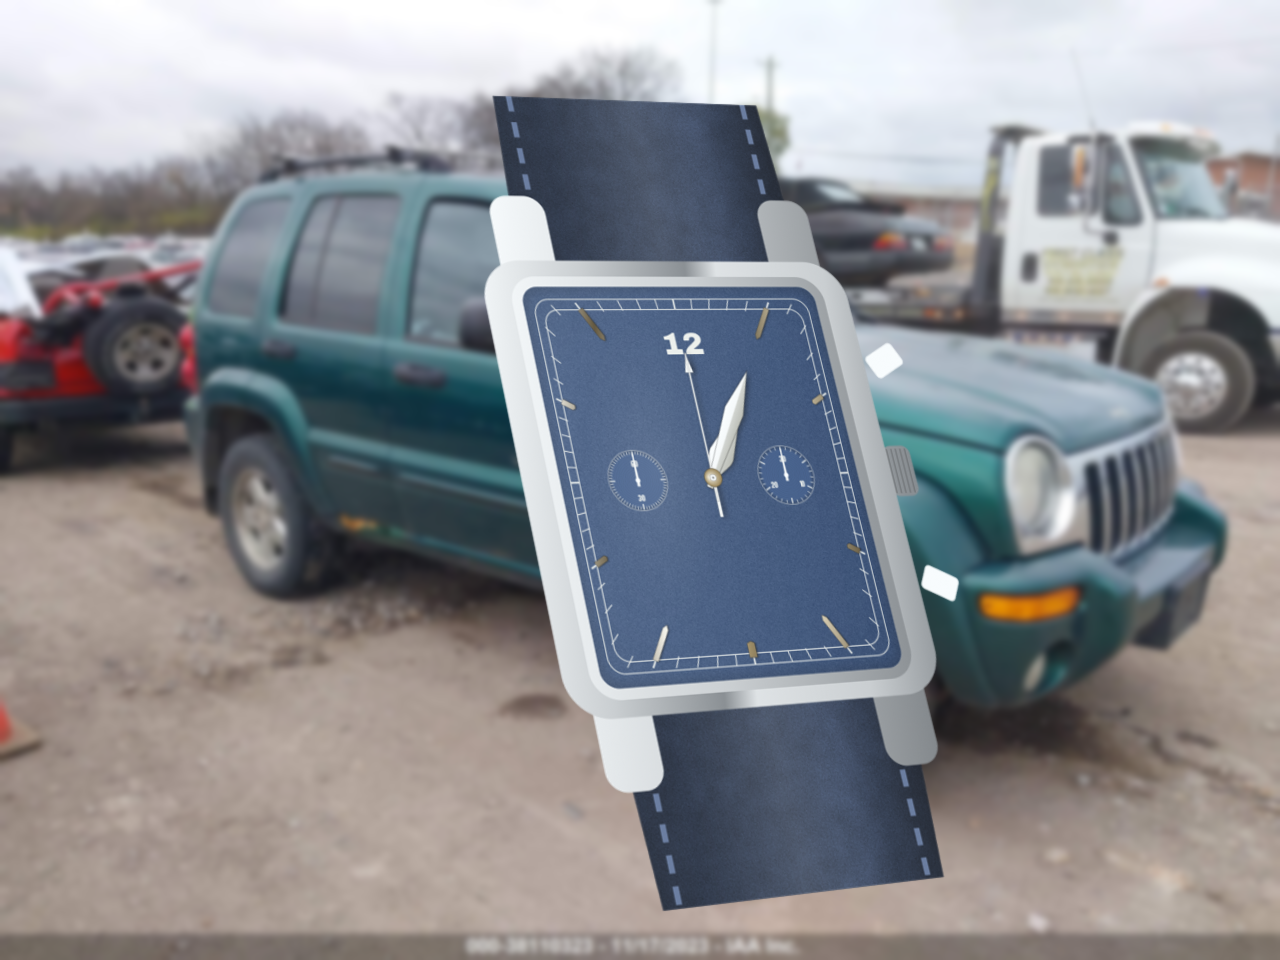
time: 1:05
